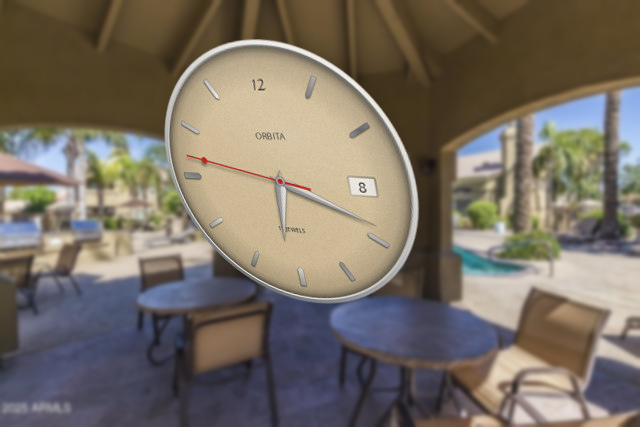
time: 6:18:47
